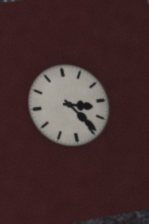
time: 3:24
